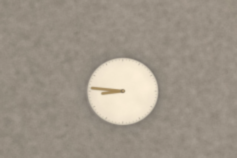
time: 8:46
